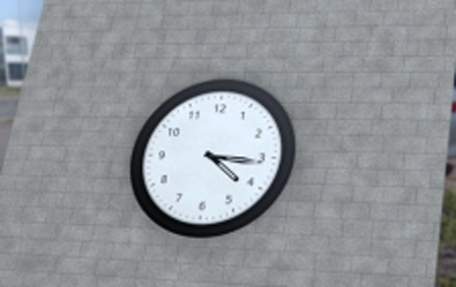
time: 4:16
